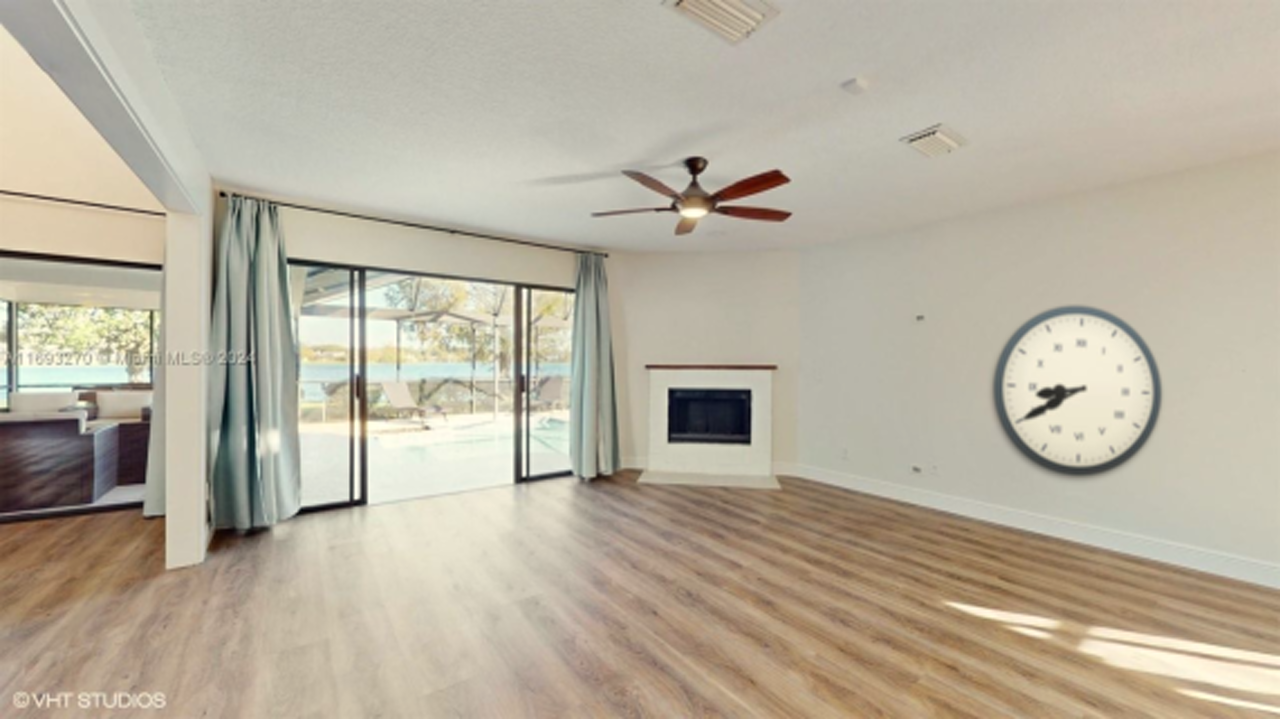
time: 8:40
